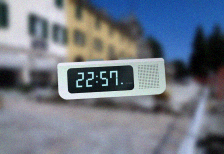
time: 22:57
